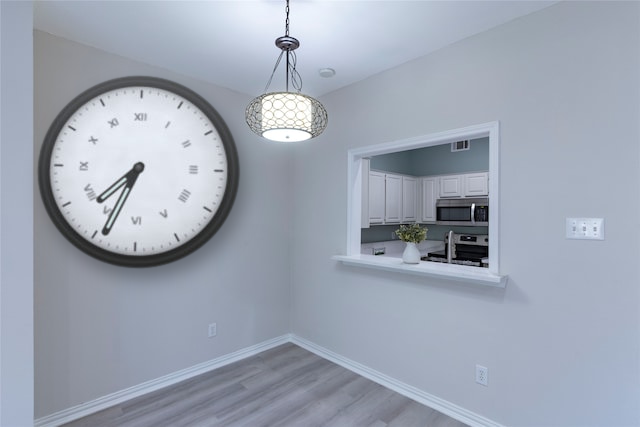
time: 7:34
